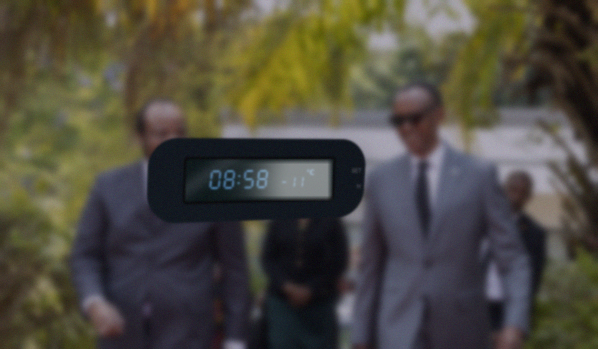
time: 8:58
